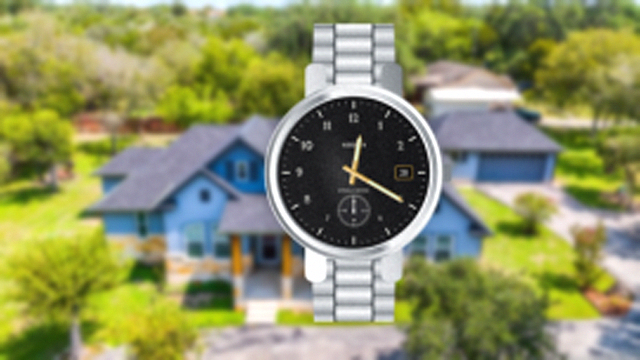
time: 12:20
